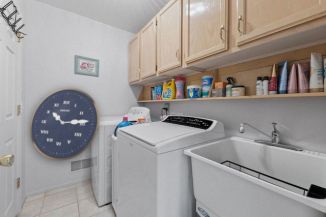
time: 10:14
